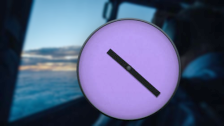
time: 10:22
